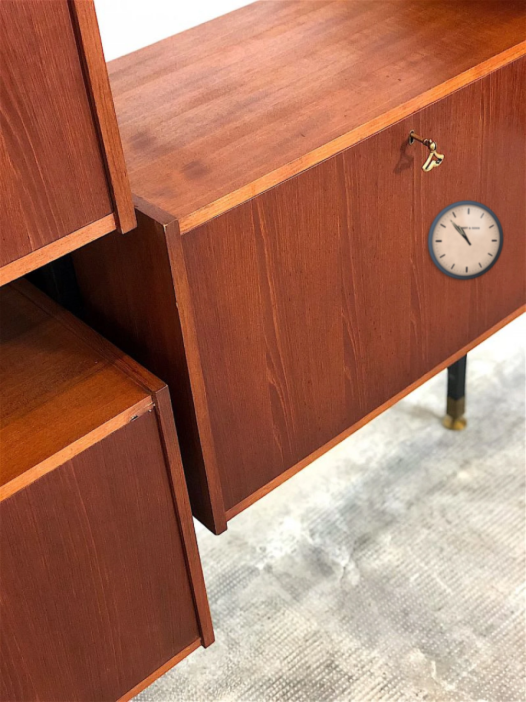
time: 10:53
